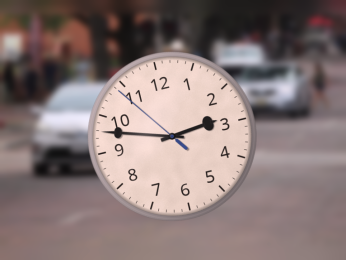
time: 2:47:54
